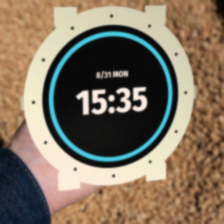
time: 15:35
